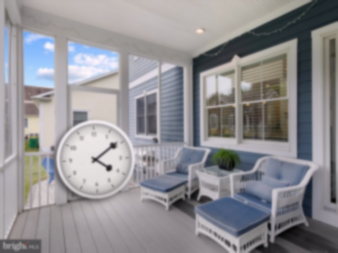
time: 4:09
